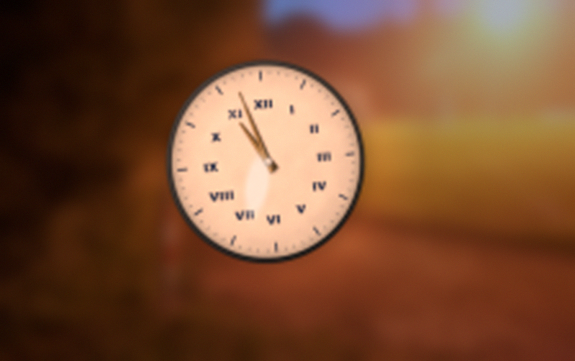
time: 10:57
